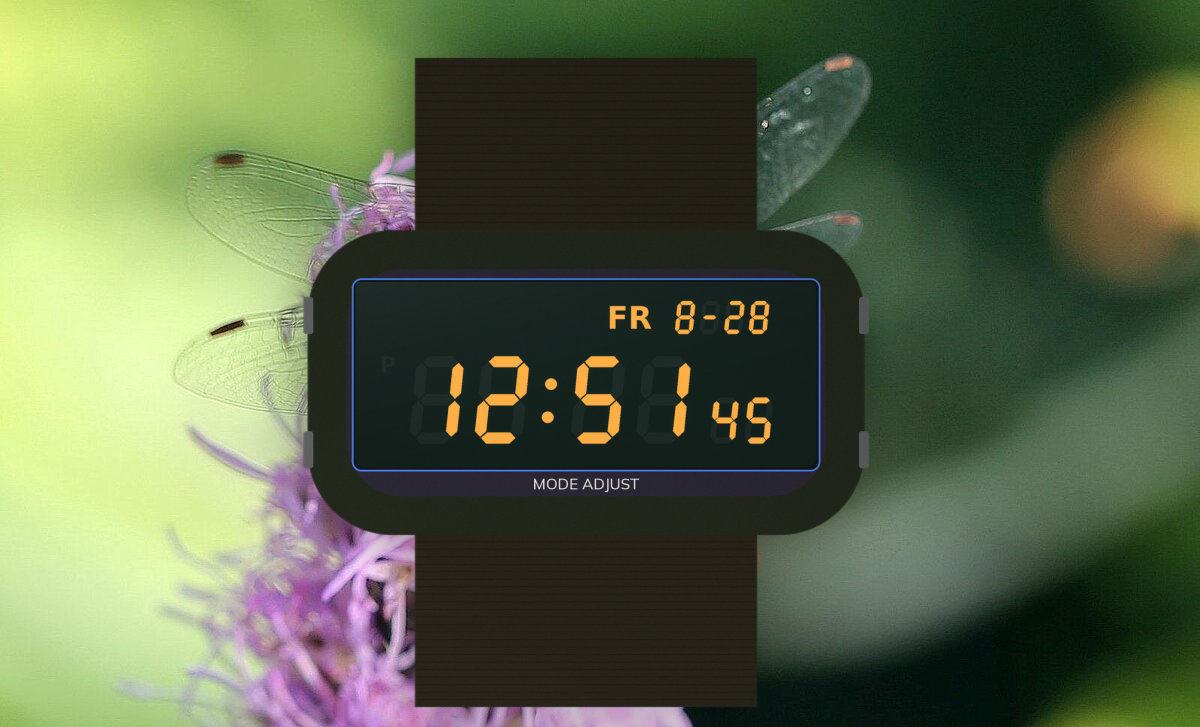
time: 12:51:45
